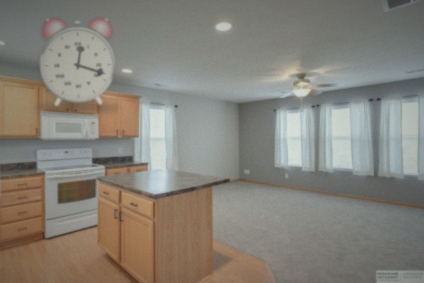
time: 12:18
